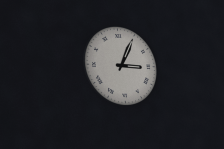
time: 3:05
